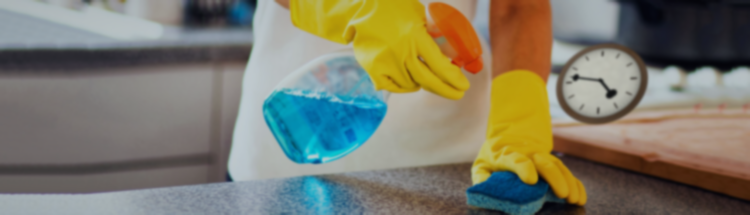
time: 4:47
